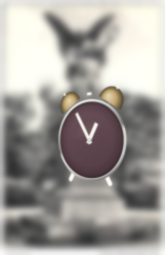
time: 12:55
